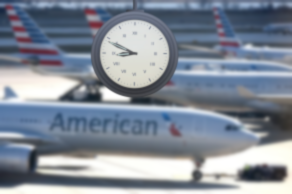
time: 8:49
